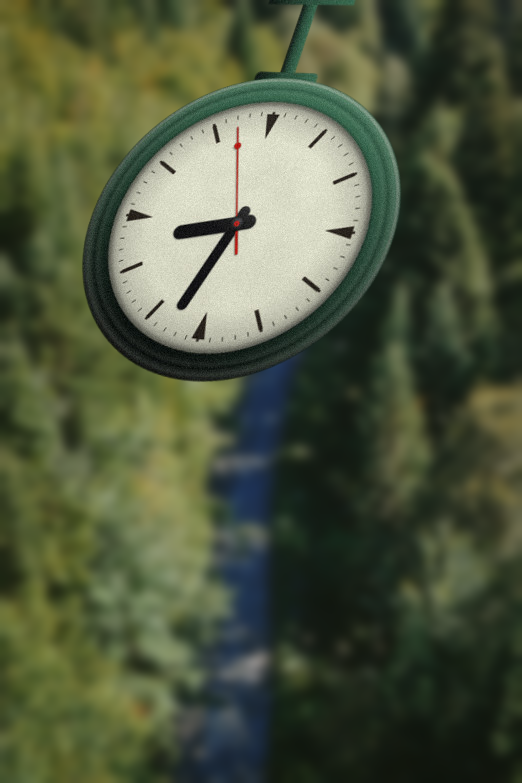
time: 8:32:57
